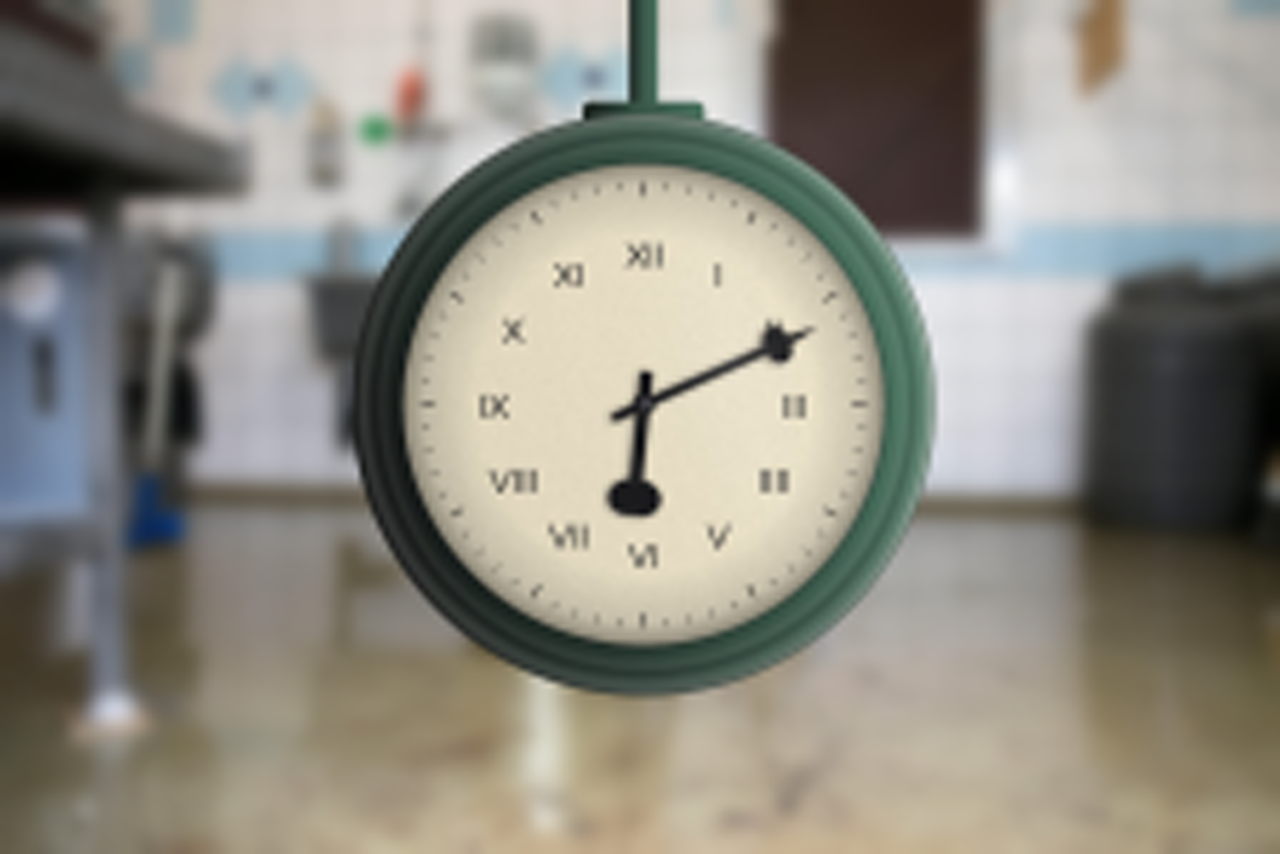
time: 6:11
